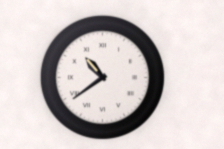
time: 10:39
